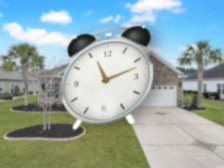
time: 11:12
